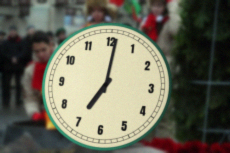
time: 7:01
